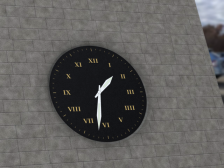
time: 1:32
